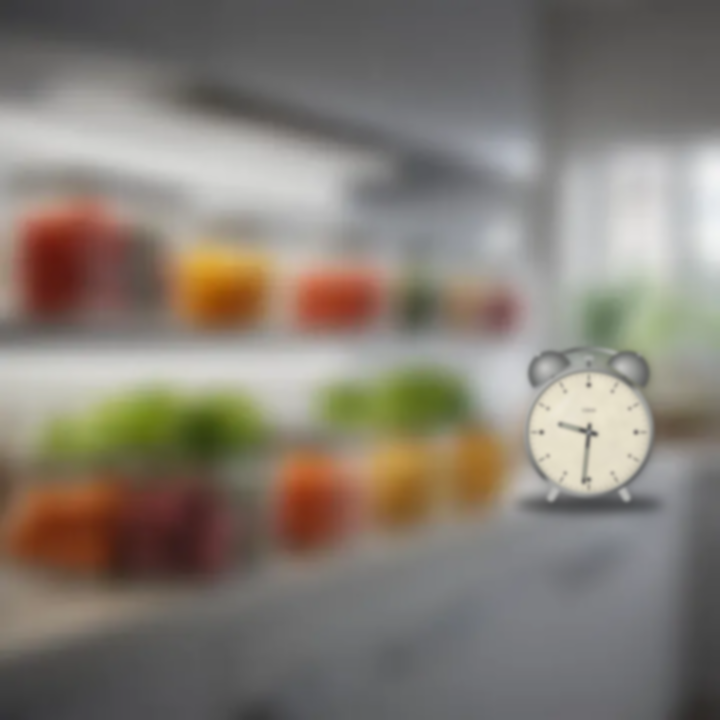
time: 9:31
